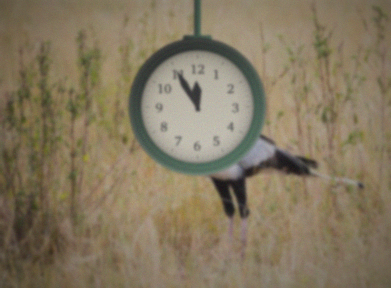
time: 11:55
